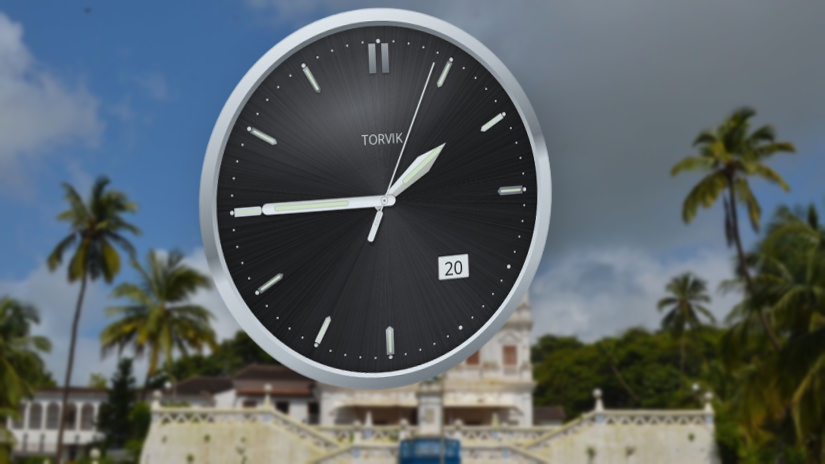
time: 1:45:04
